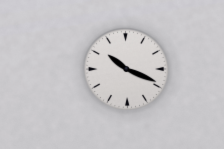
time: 10:19
